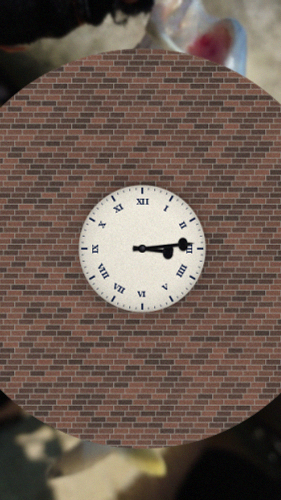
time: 3:14
